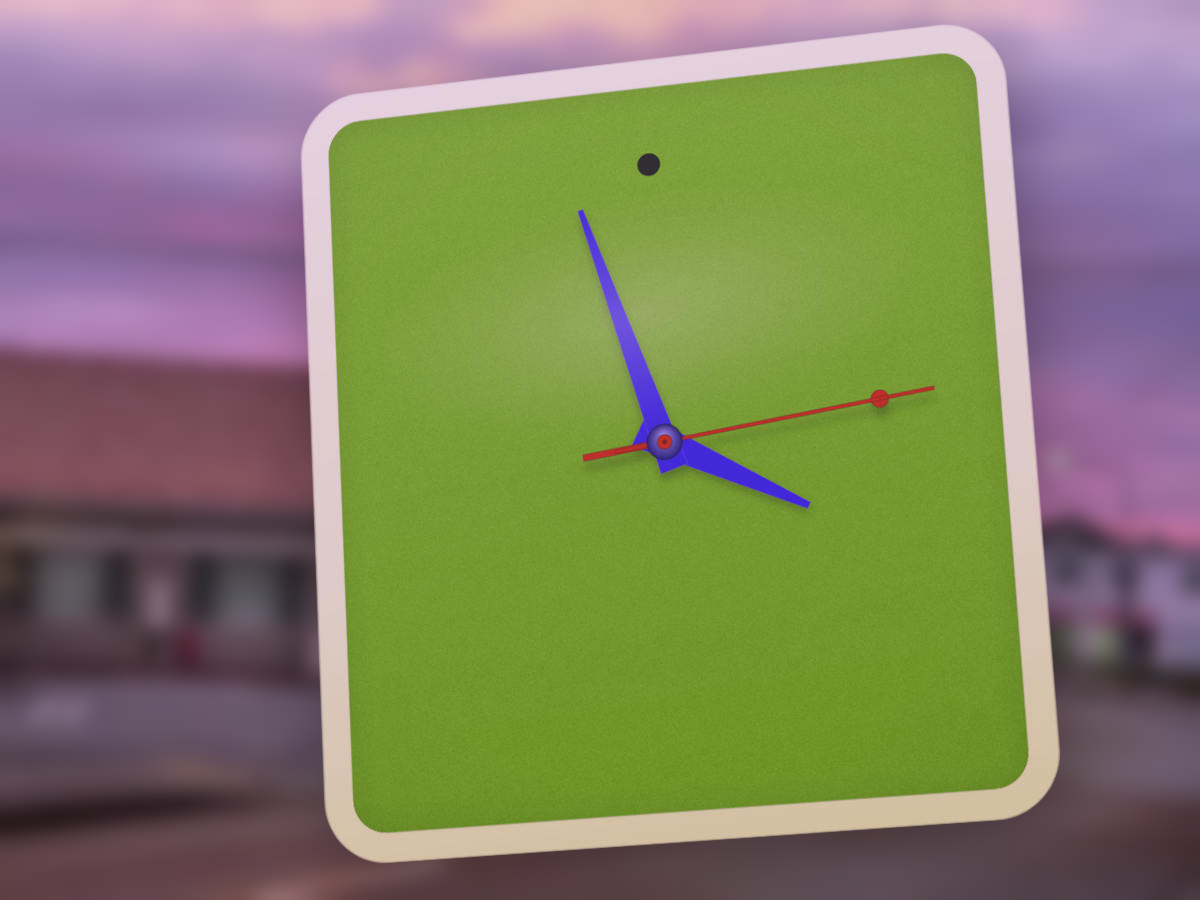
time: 3:57:14
